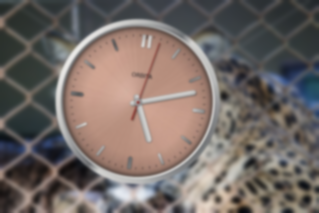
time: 5:12:02
